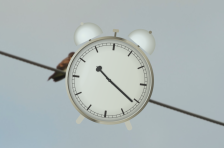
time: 10:21
